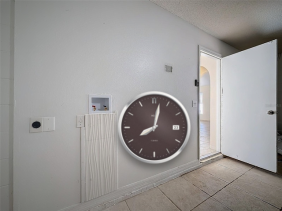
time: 8:02
